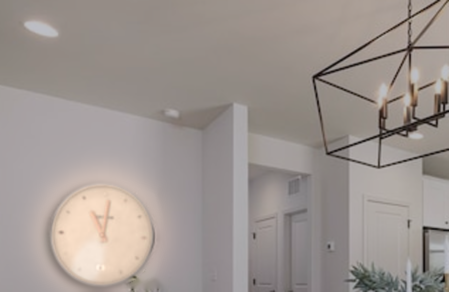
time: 11:01
